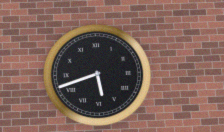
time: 5:42
